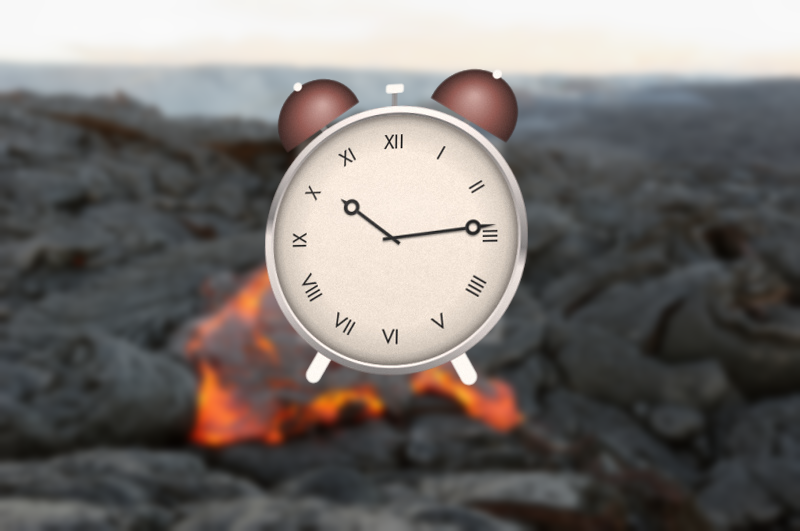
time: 10:14
